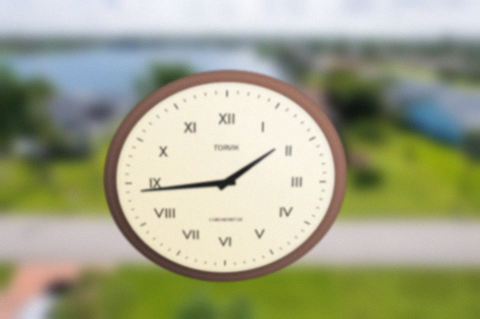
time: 1:44
